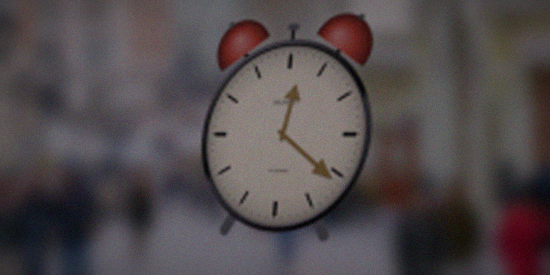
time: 12:21
